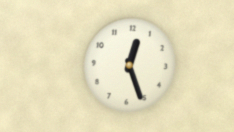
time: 12:26
